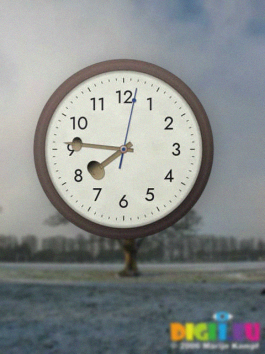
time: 7:46:02
